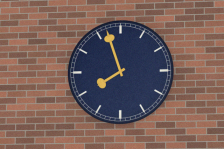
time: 7:57
